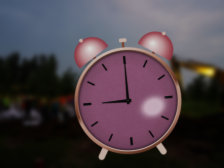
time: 9:00
